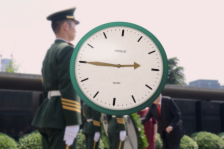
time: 2:45
